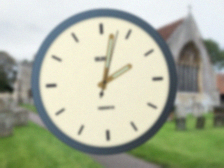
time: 2:02:03
